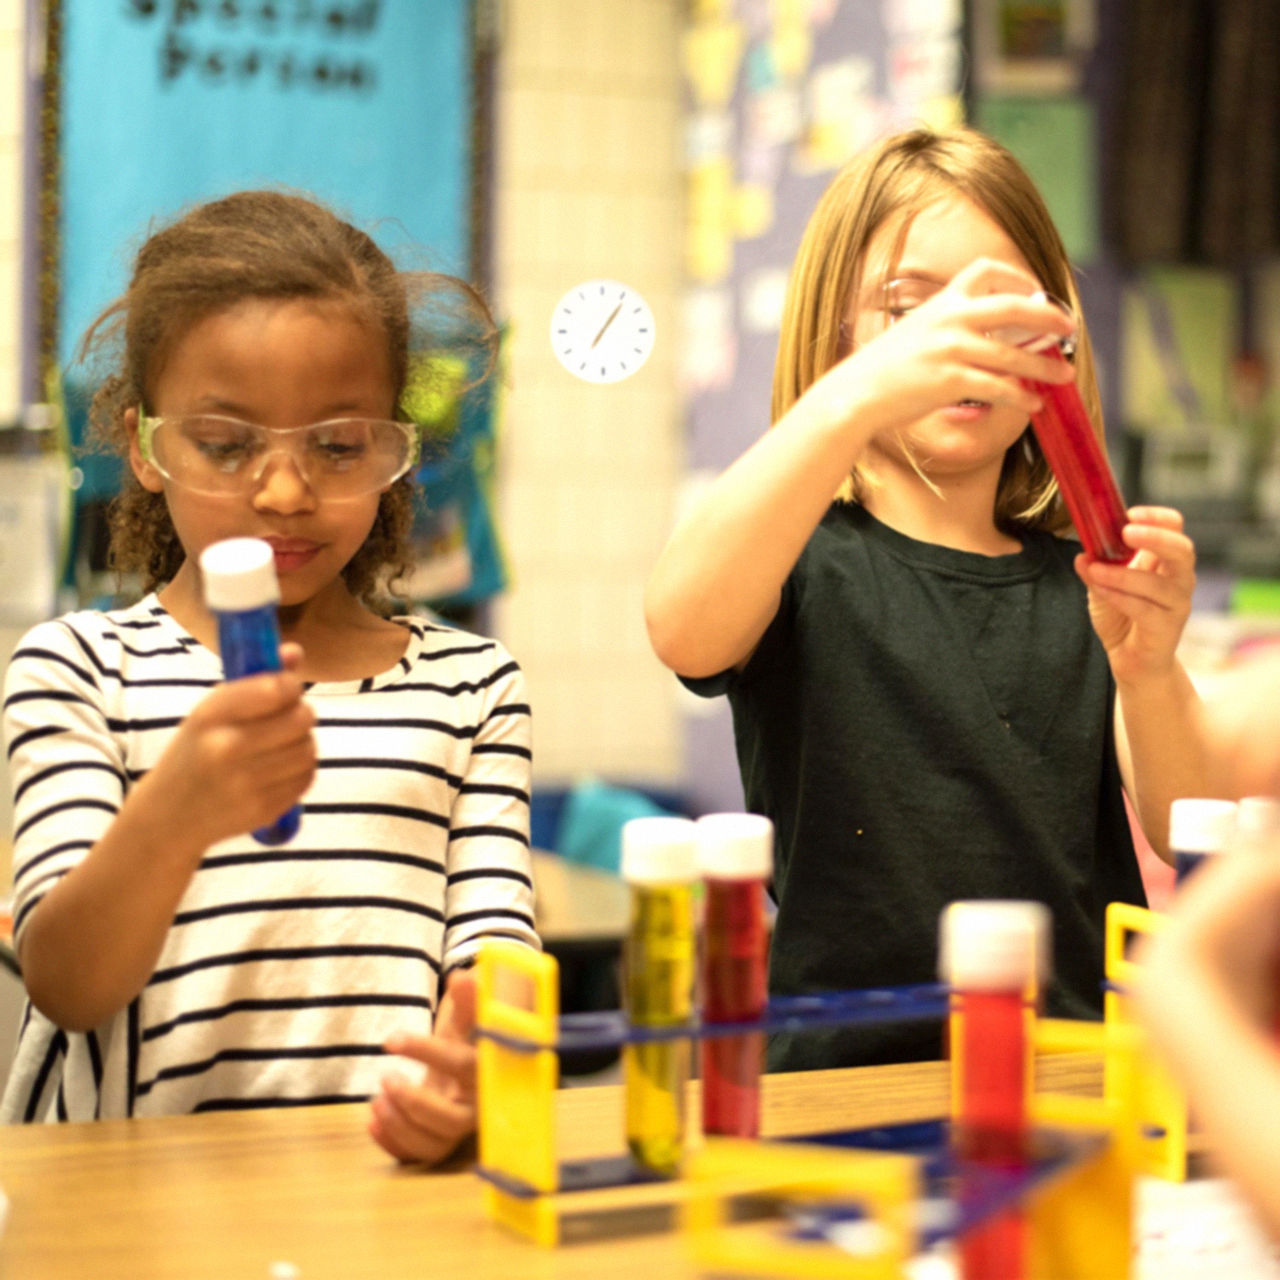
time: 7:06
